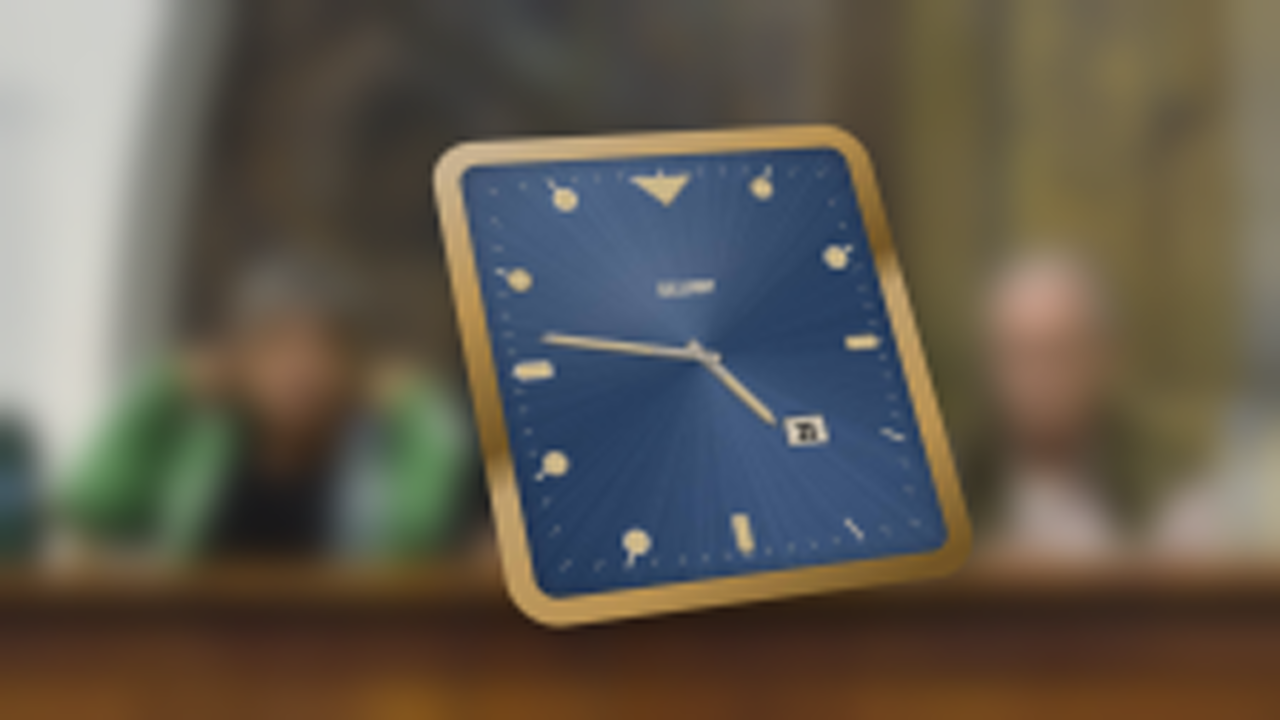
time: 4:47
